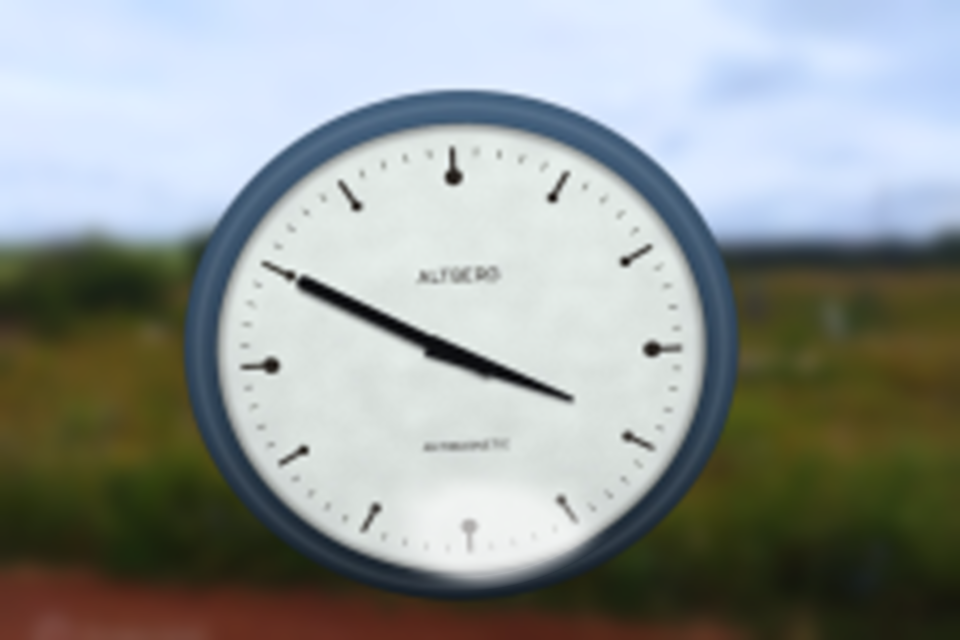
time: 3:50
